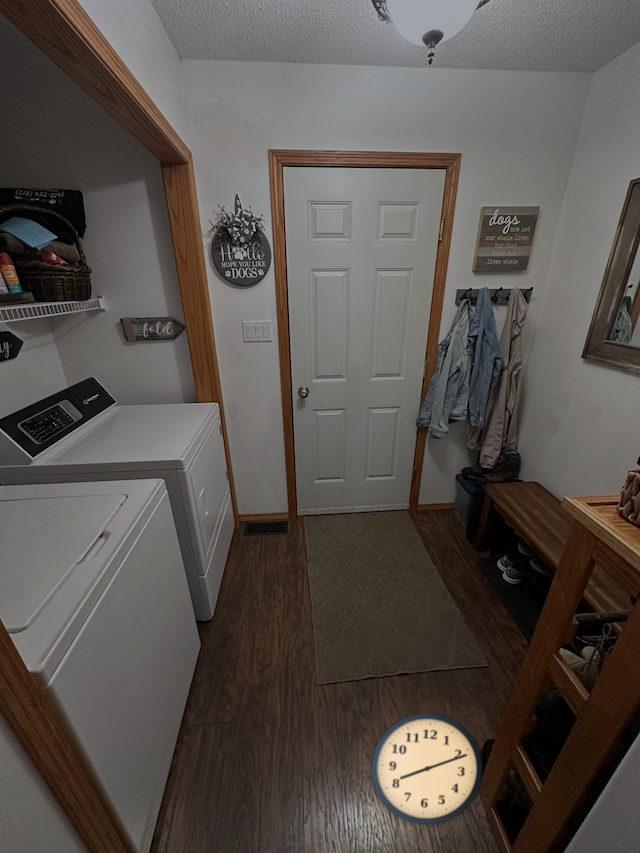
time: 8:11
